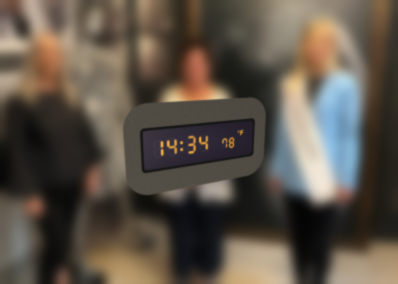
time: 14:34
